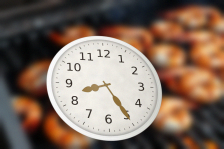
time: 8:25
